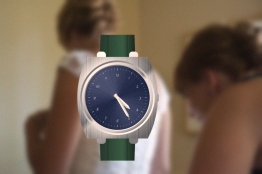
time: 4:25
